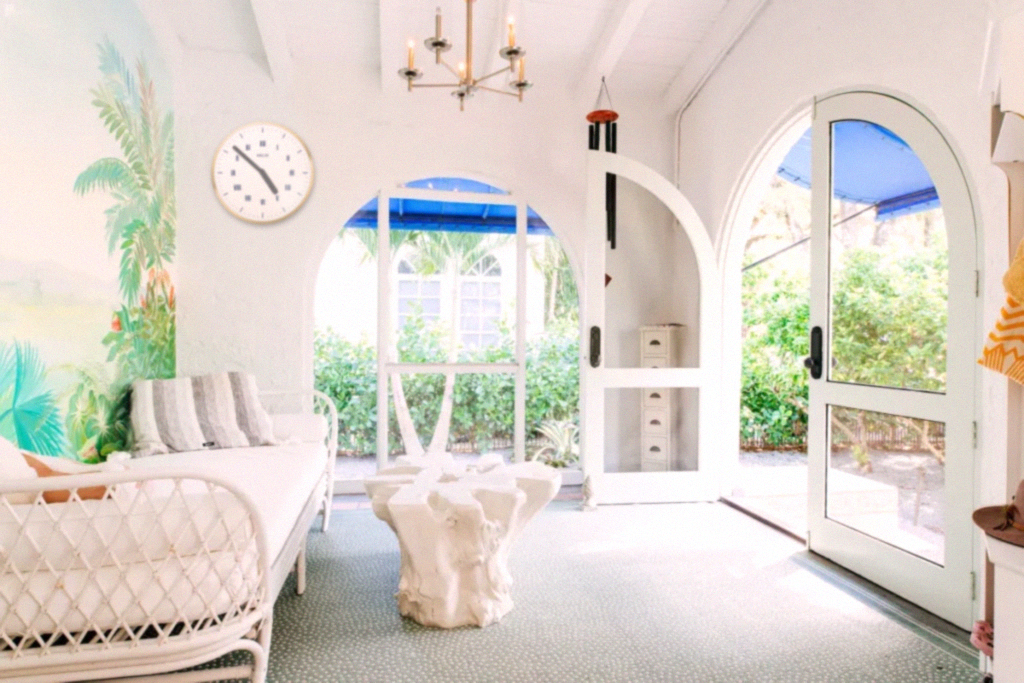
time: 4:52
